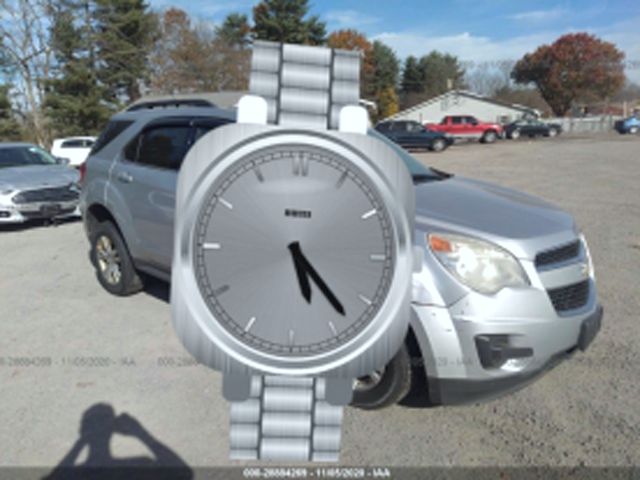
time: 5:23
